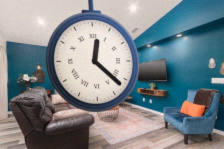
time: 12:22
